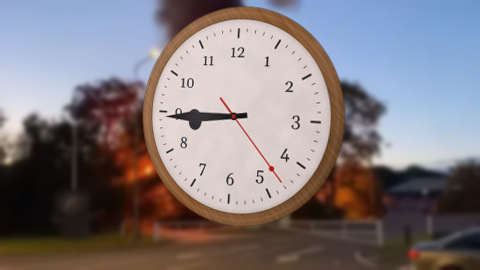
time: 8:44:23
